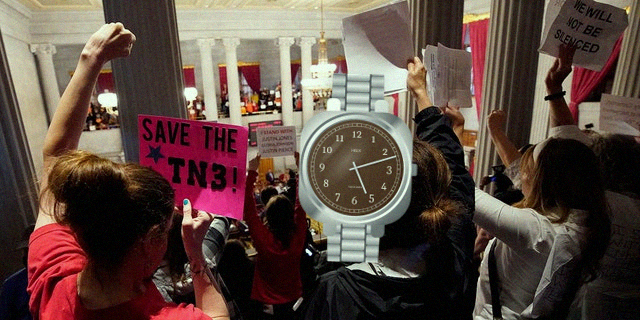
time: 5:12
